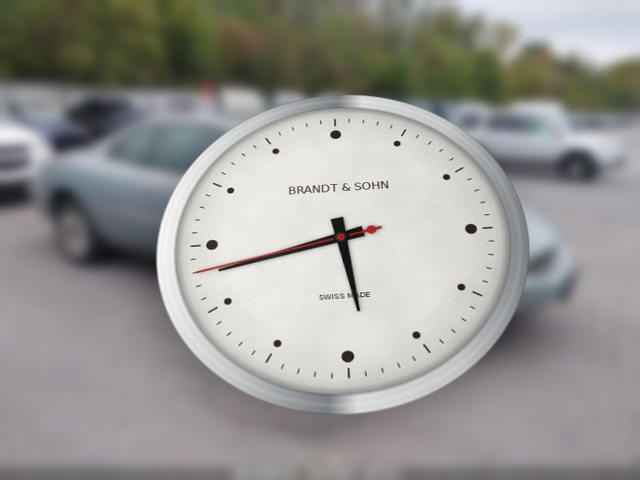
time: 5:42:43
